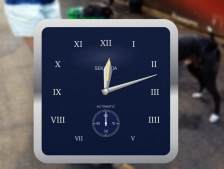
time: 12:12
